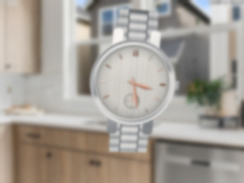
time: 3:28
